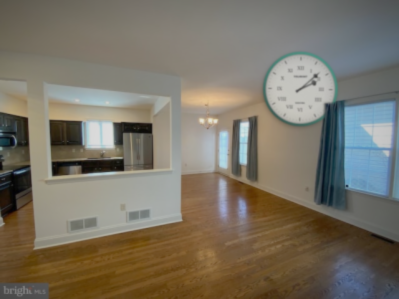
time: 2:08
